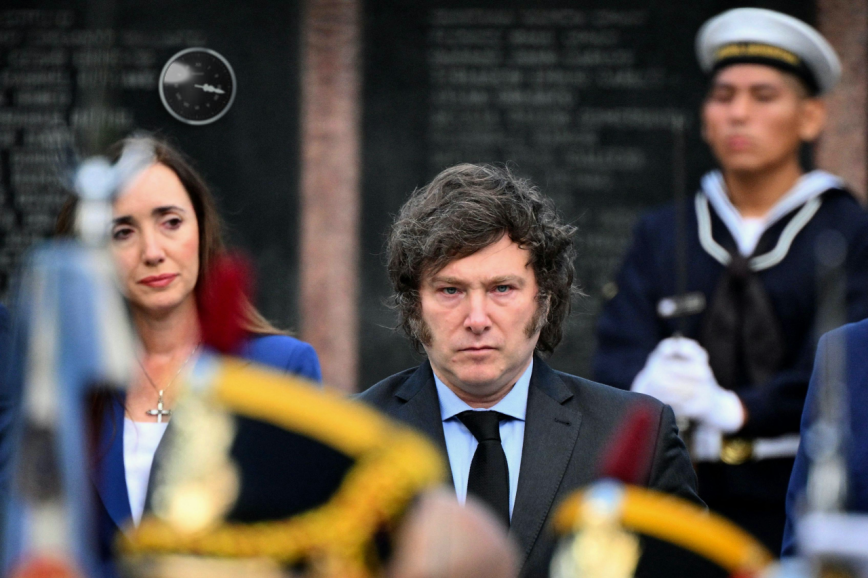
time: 3:17
